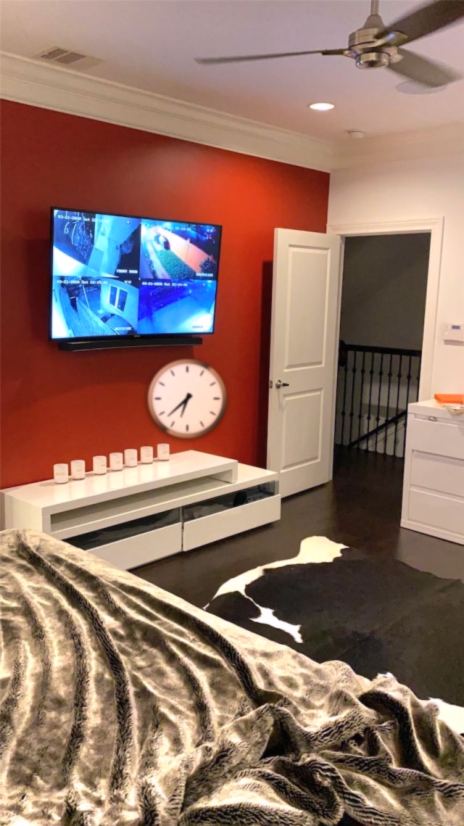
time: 6:38
